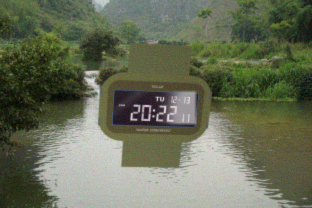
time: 20:22
